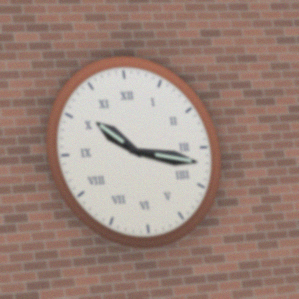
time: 10:17
